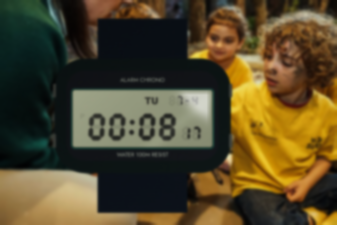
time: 0:08:17
